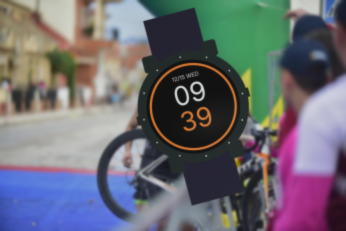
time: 9:39
